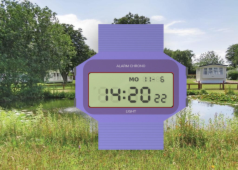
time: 14:20:22
